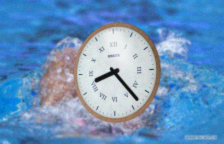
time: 8:23
